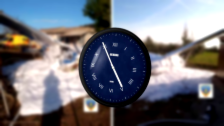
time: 4:55
